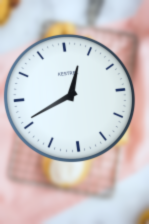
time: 12:41
